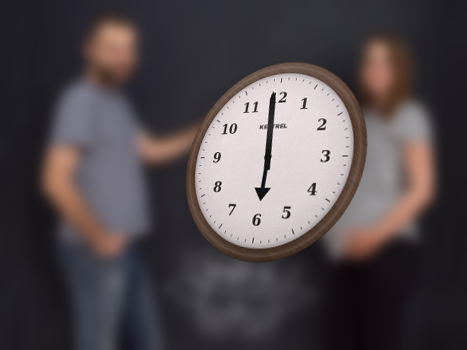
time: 5:59
